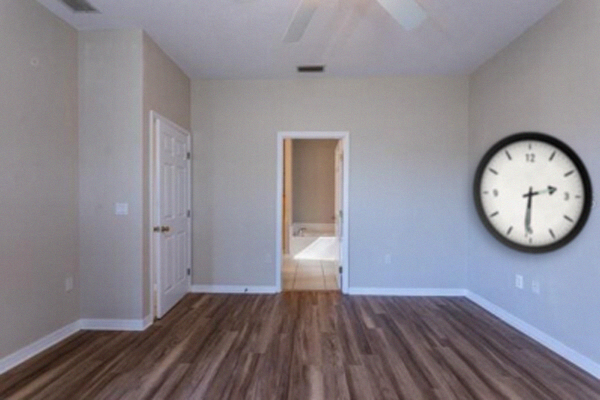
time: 2:31
